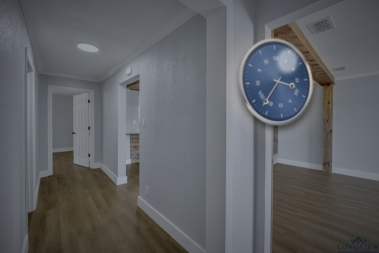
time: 3:37
